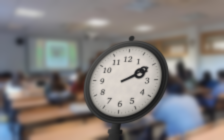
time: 2:10
